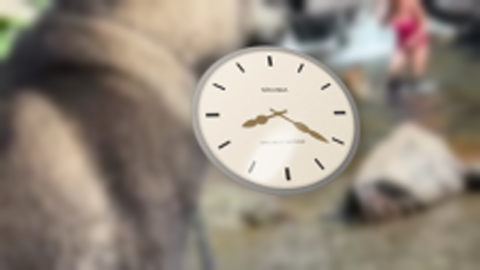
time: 8:21
